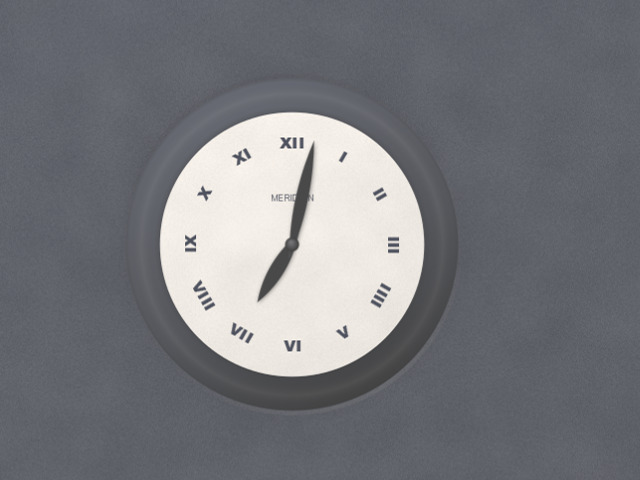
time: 7:02
